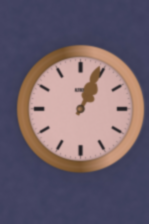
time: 1:04
